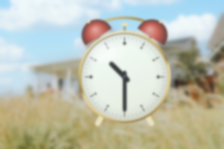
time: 10:30
